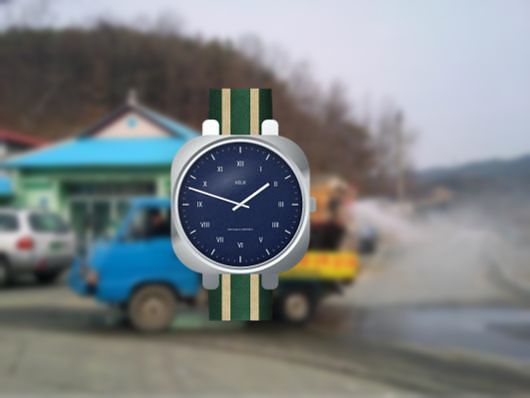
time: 1:48
